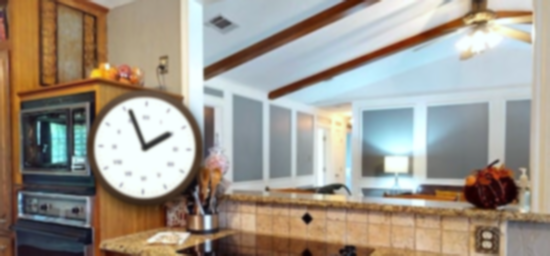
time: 1:56
